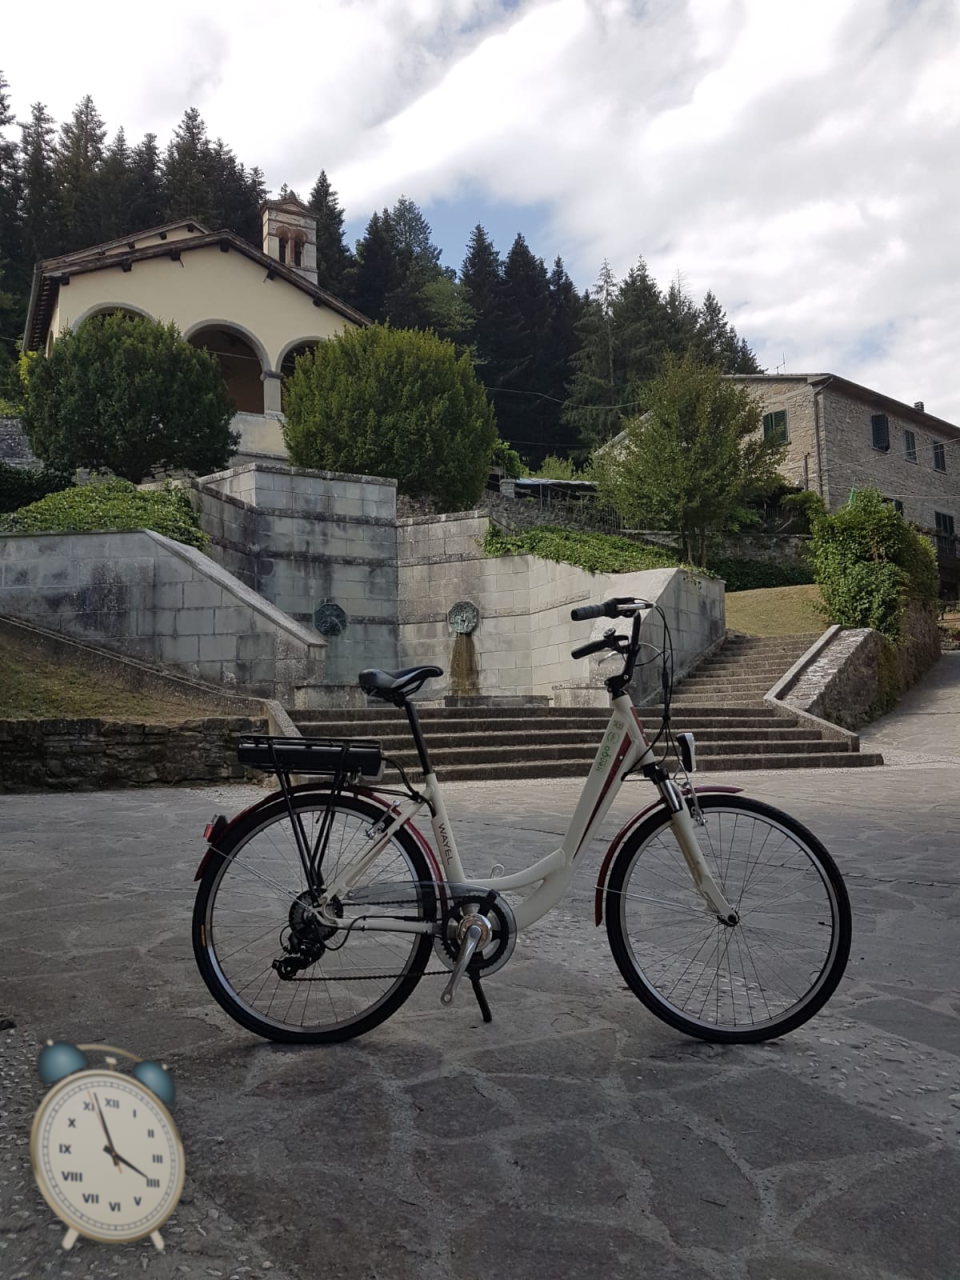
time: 3:56:56
